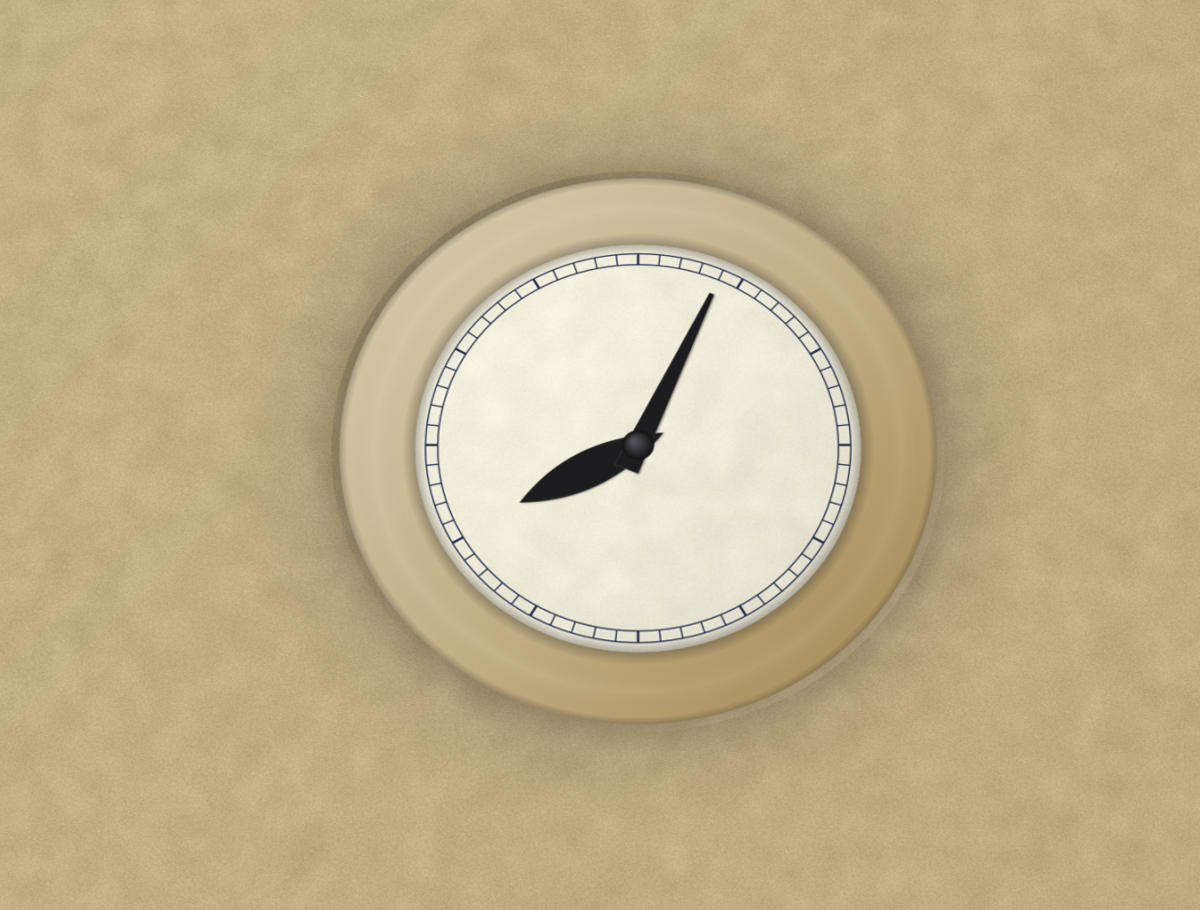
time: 8:04
